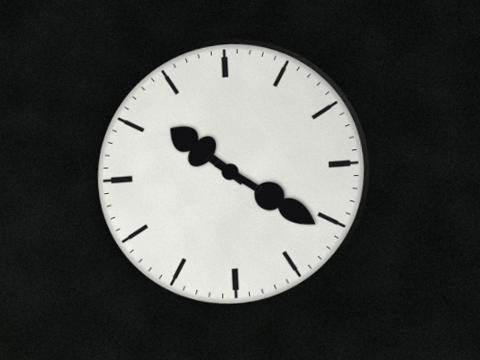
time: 10:21
